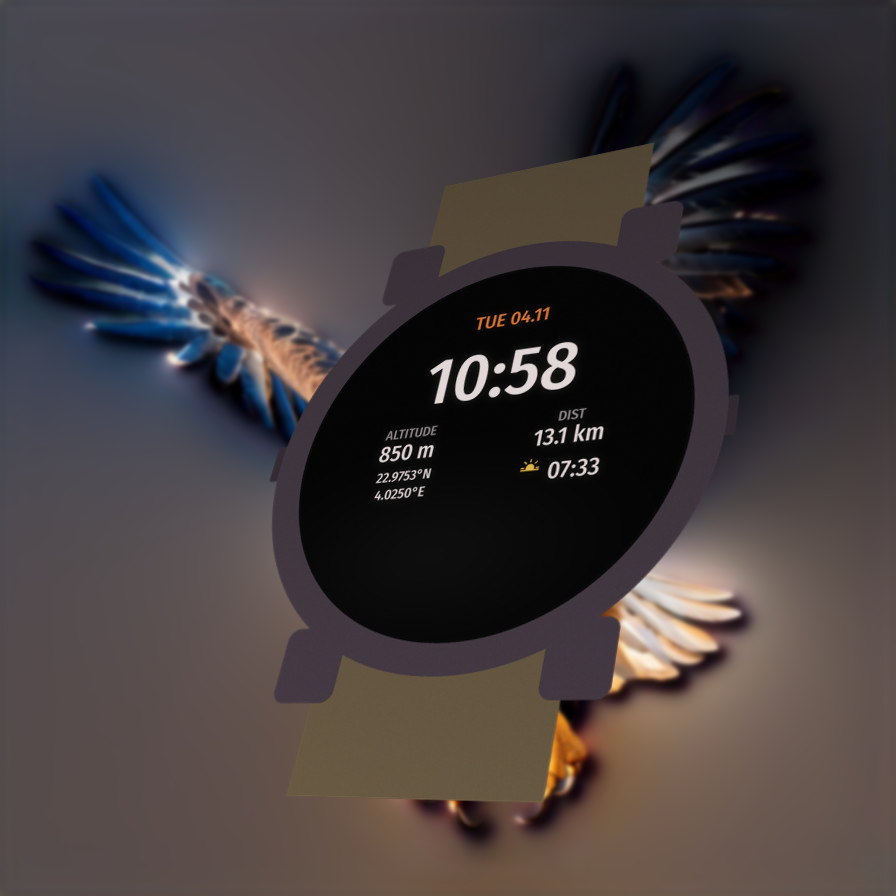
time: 10:58
